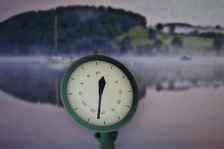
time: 12:32
